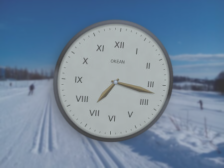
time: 7:17
